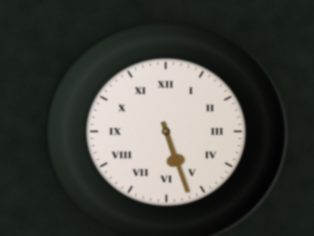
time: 5:27
